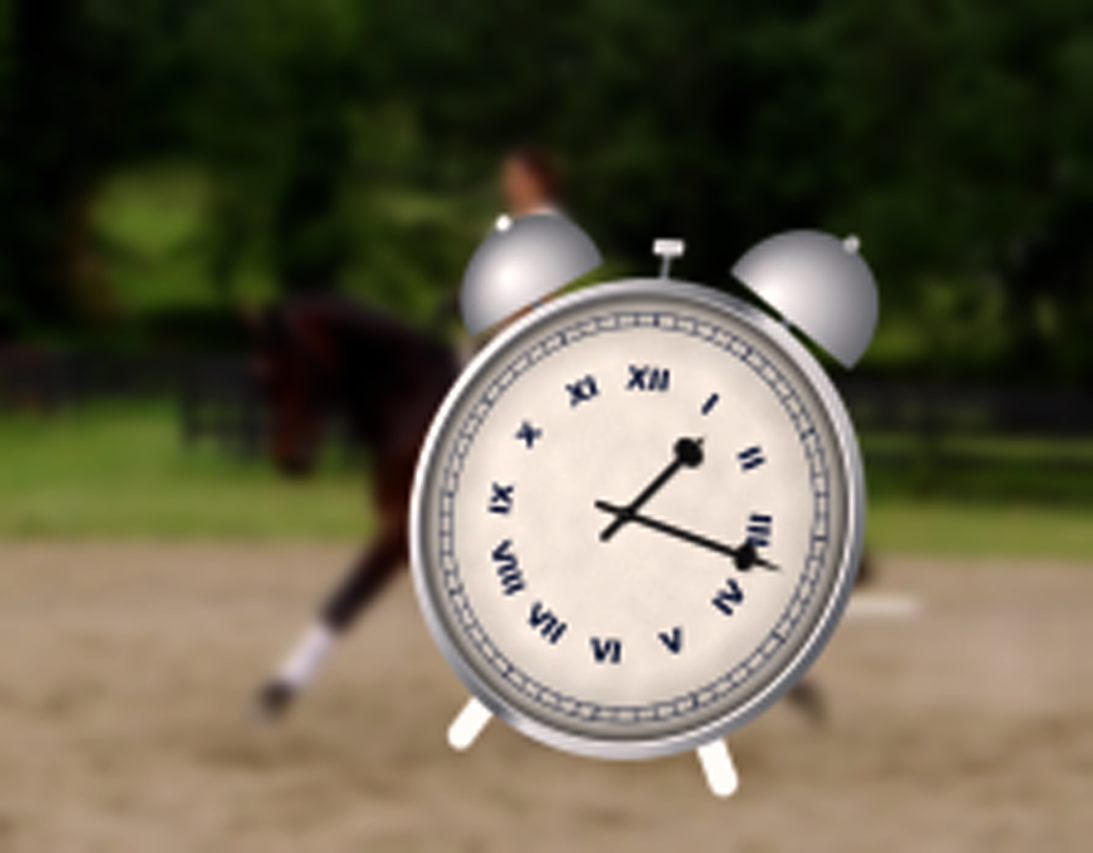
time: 1:17
